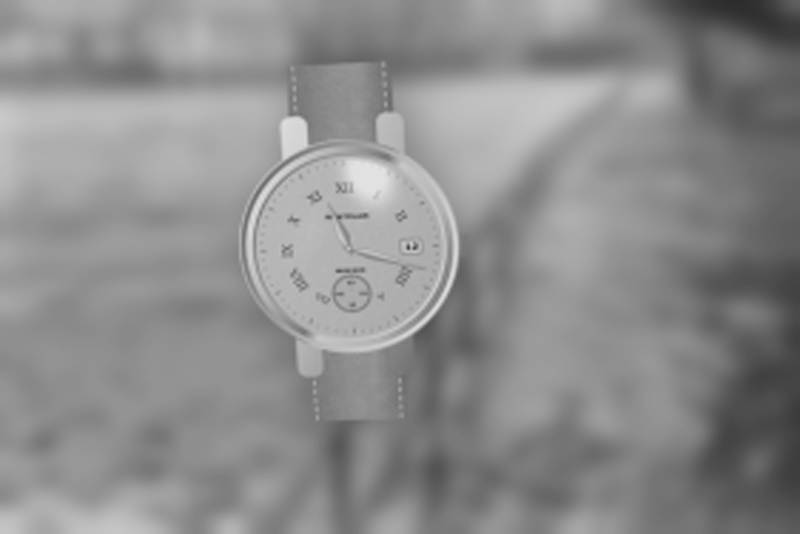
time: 11:18
